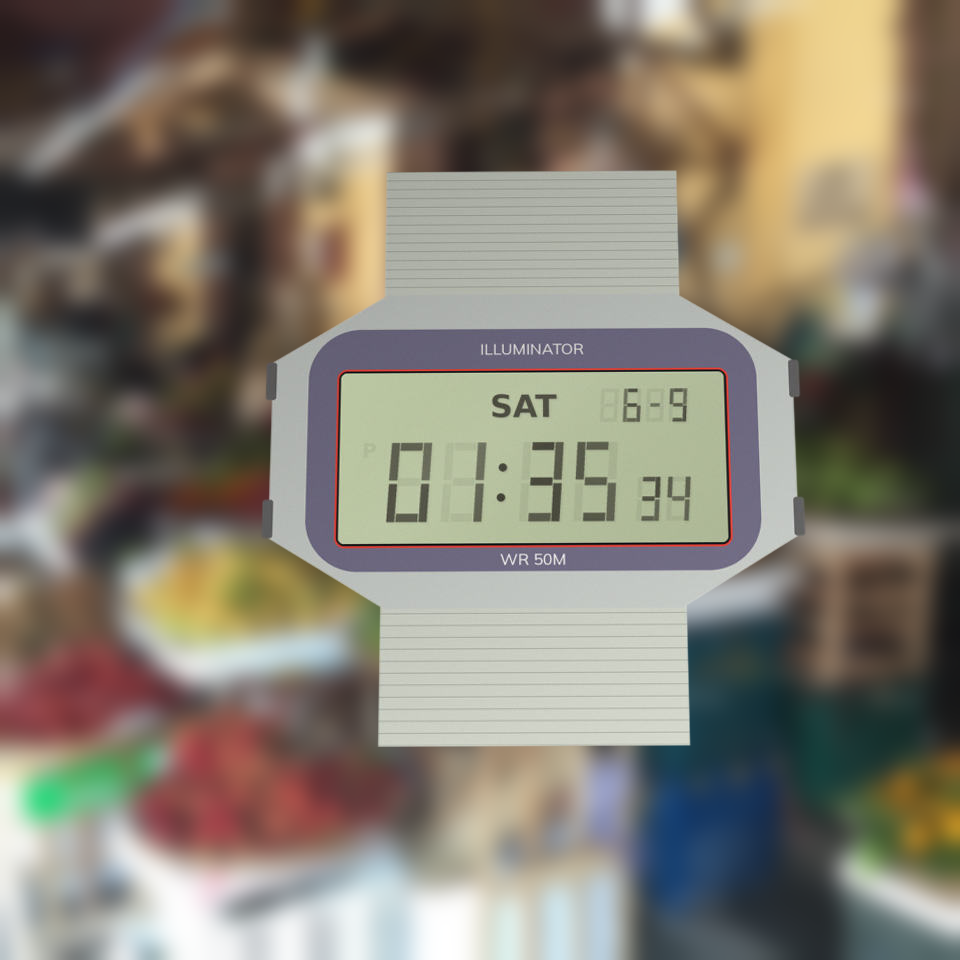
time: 1:35:34
